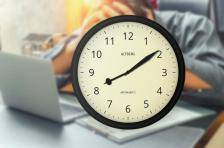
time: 8:09
